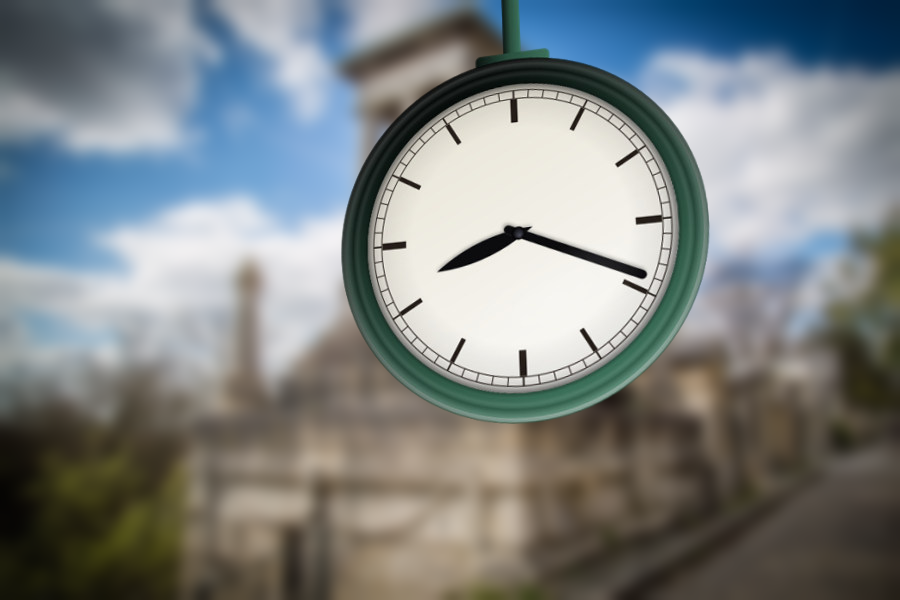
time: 8:19
